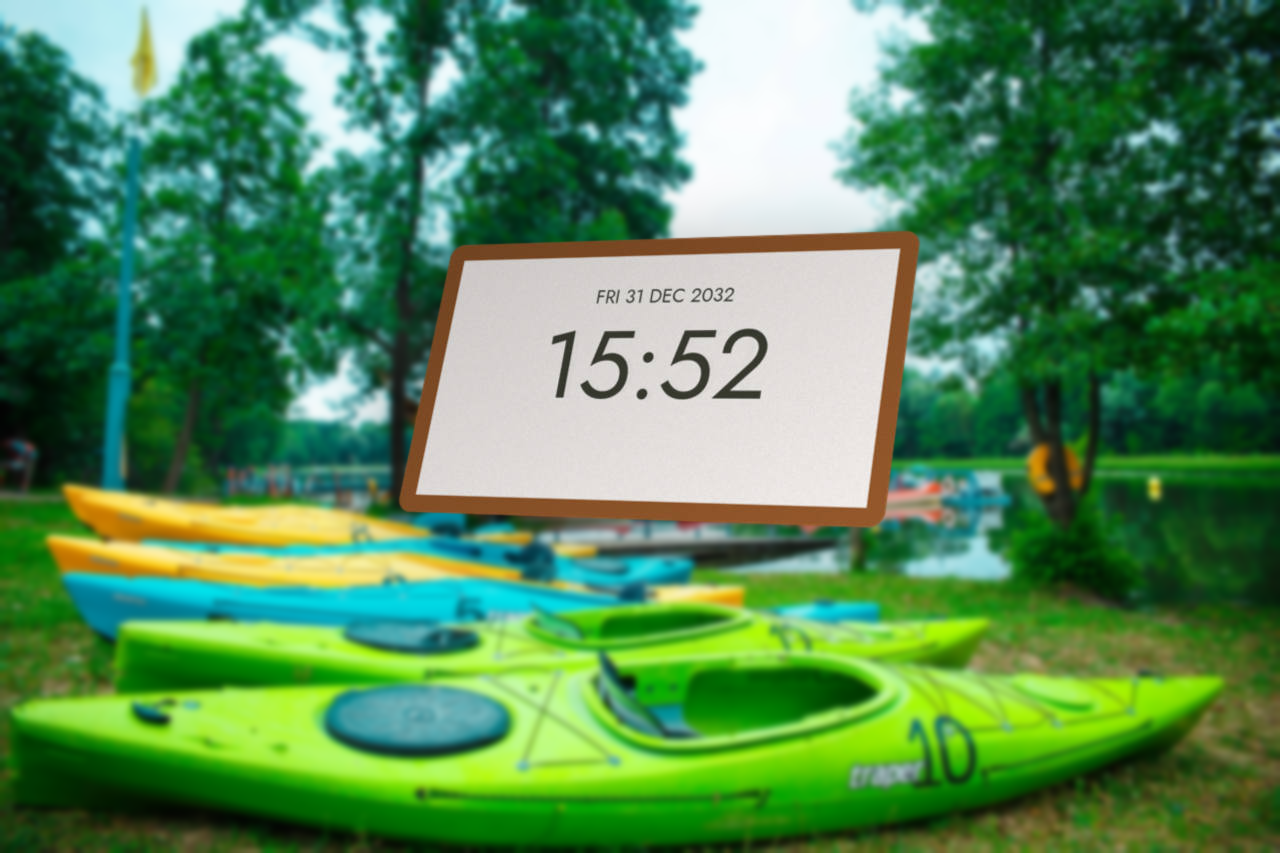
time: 15:52
